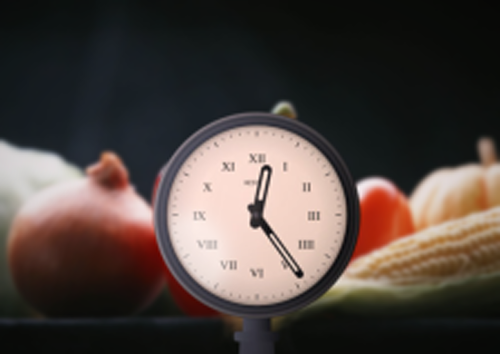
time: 12:24
